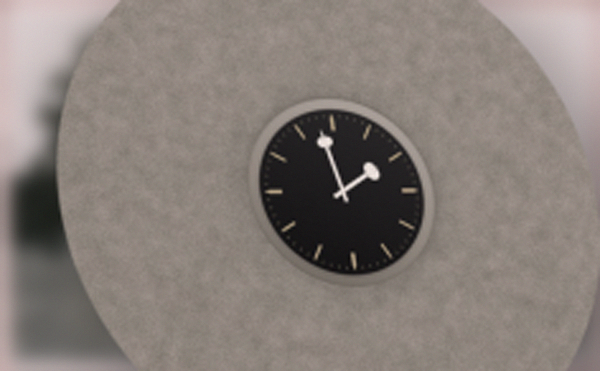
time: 1:58
